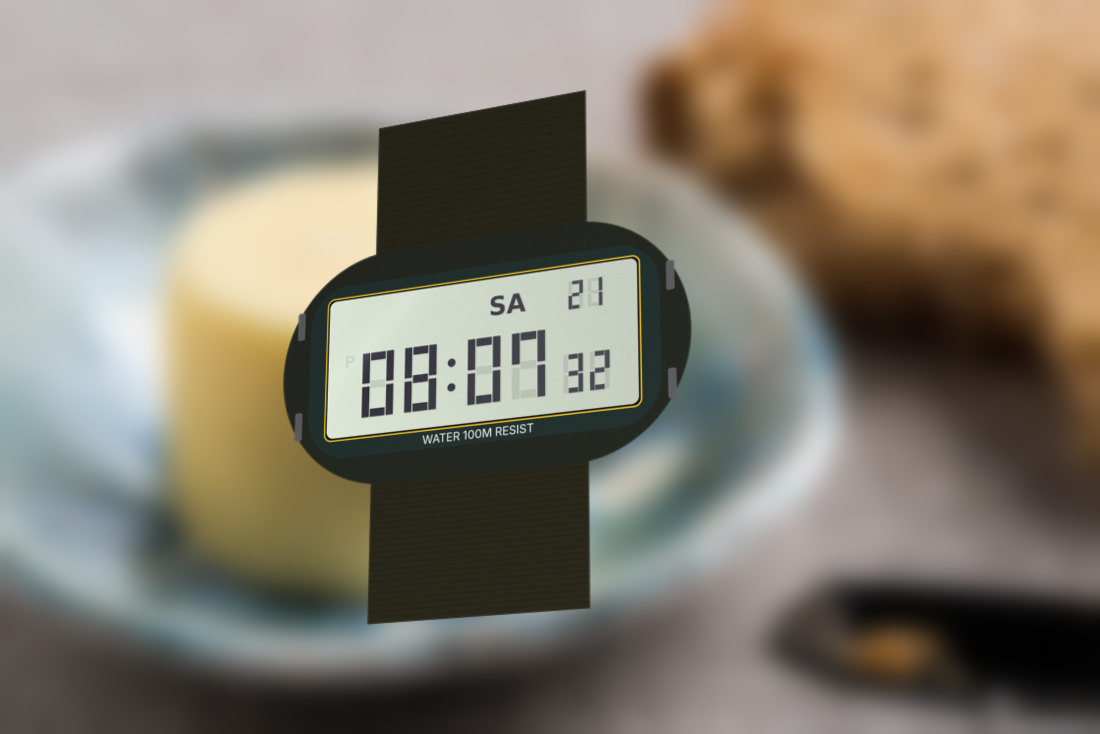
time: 8:07:32
